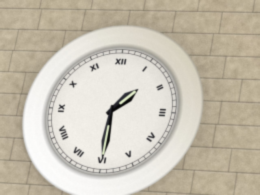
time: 1:30
